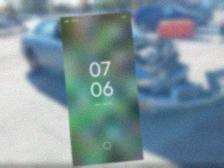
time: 7:06
